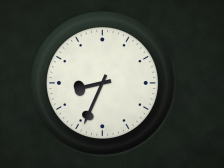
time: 8:34
